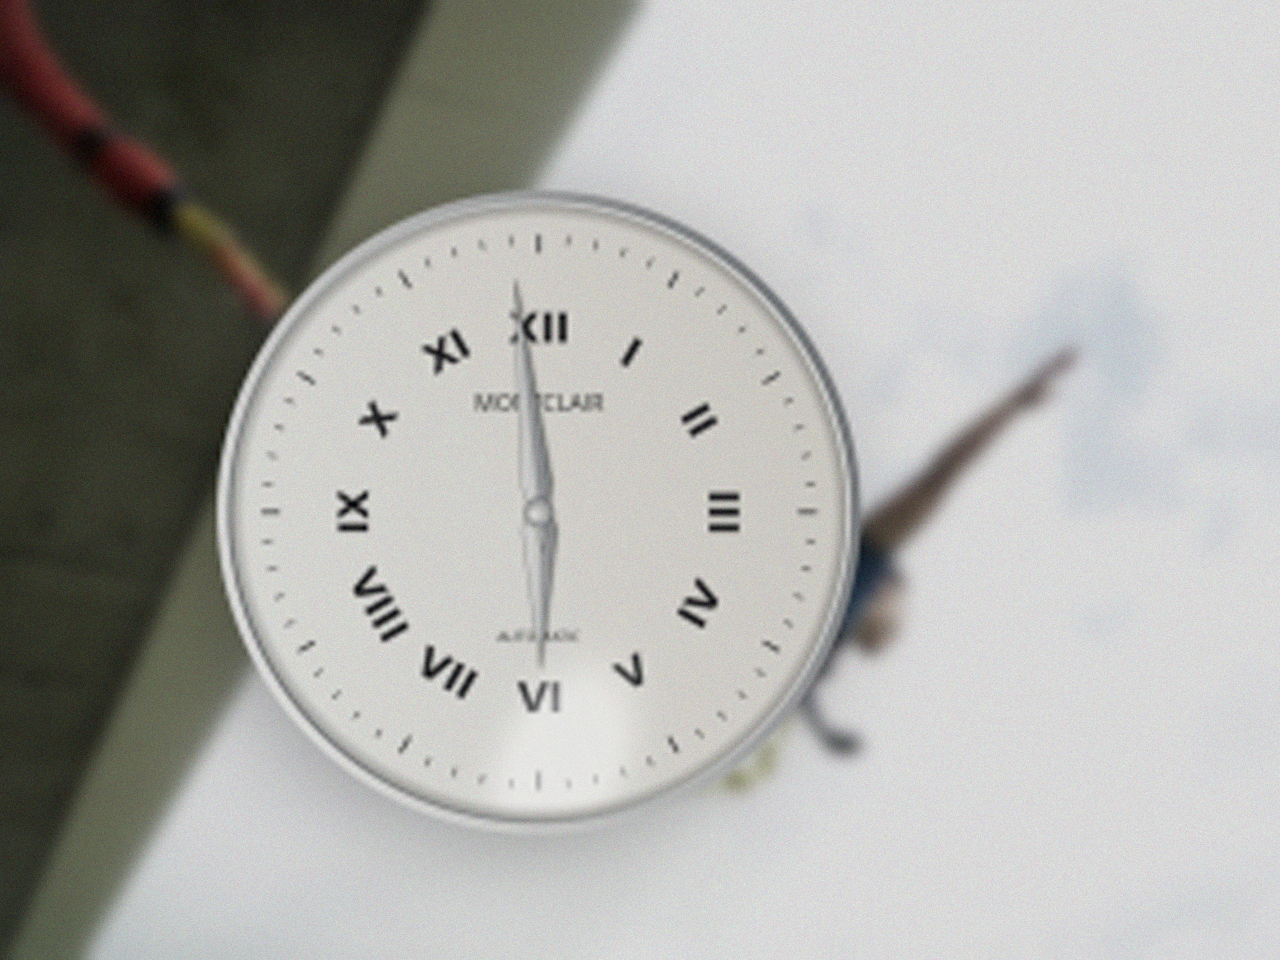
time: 5:59
